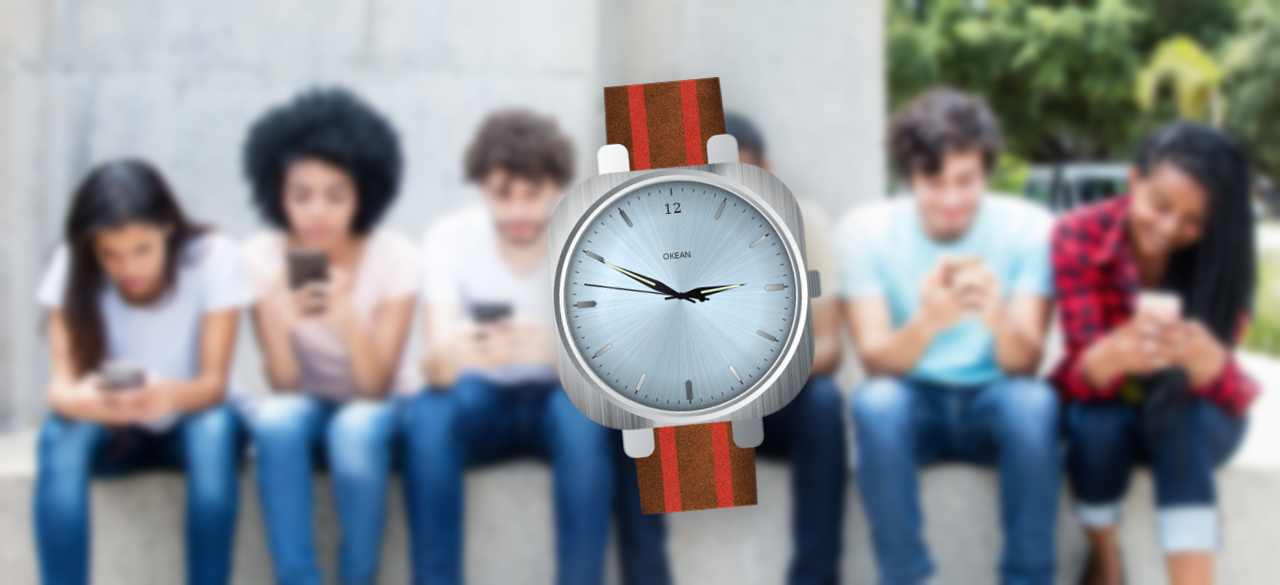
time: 2:49:47
